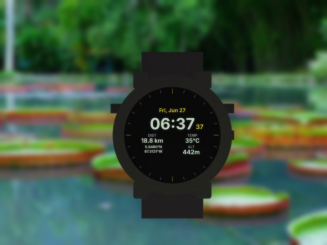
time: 6:37
